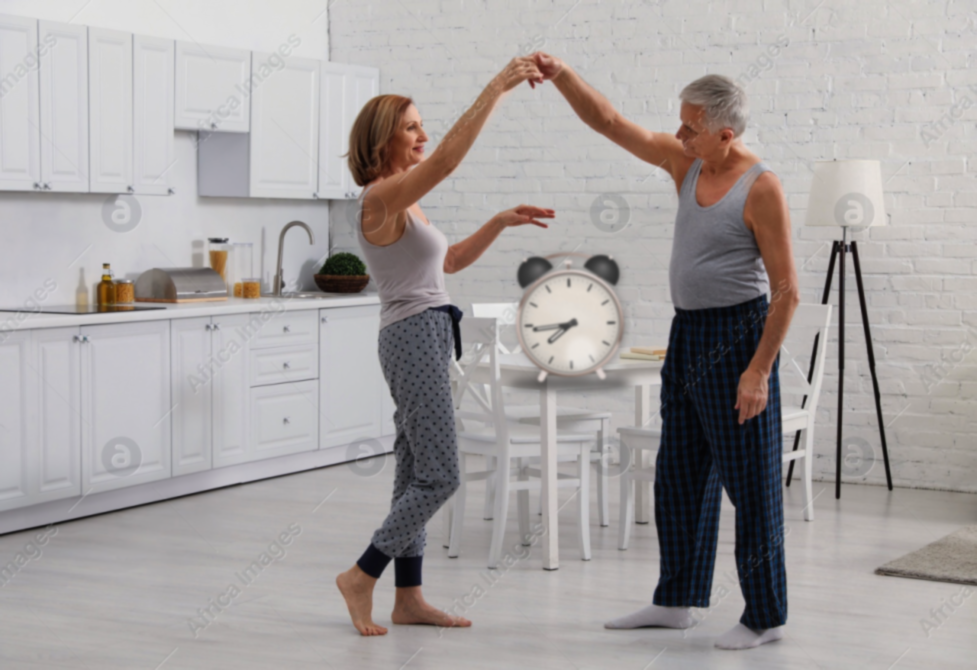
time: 7:44
